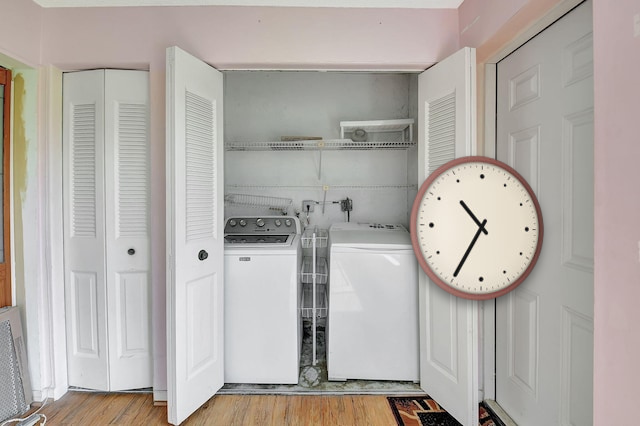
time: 10:35
